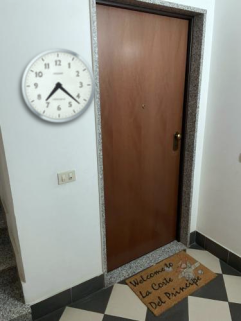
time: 7:22
